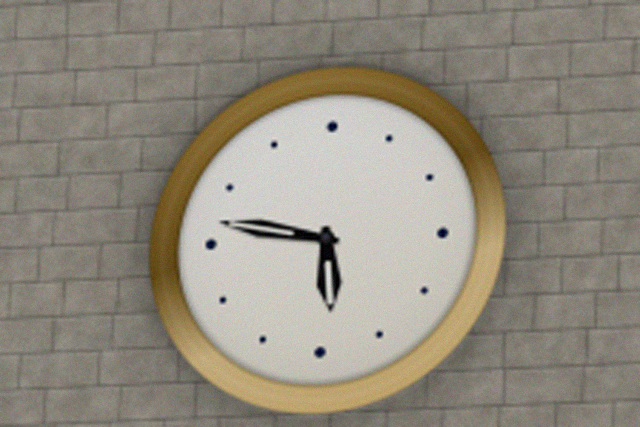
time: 5:47
